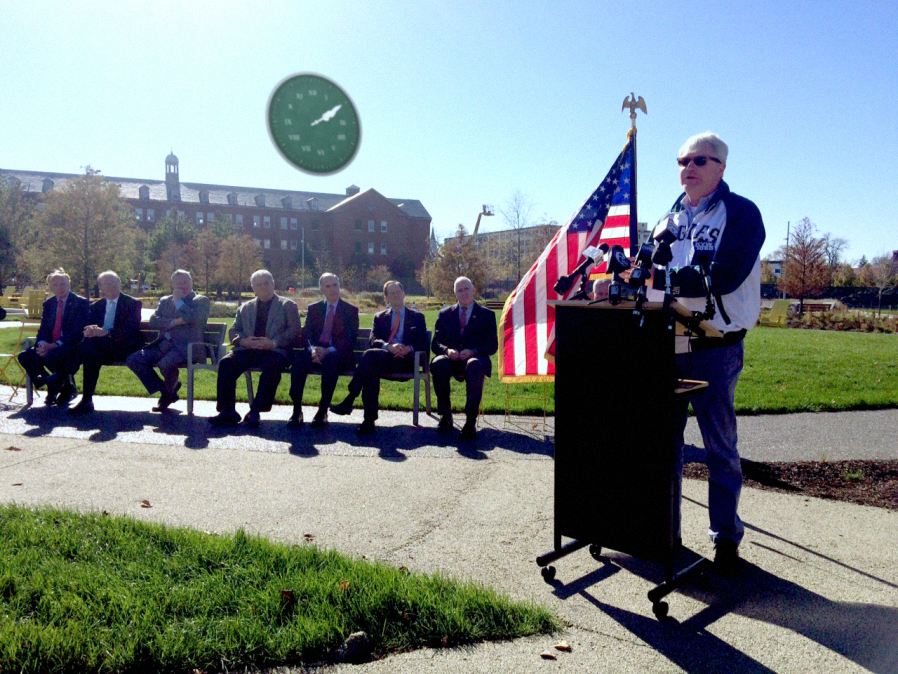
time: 2:10
